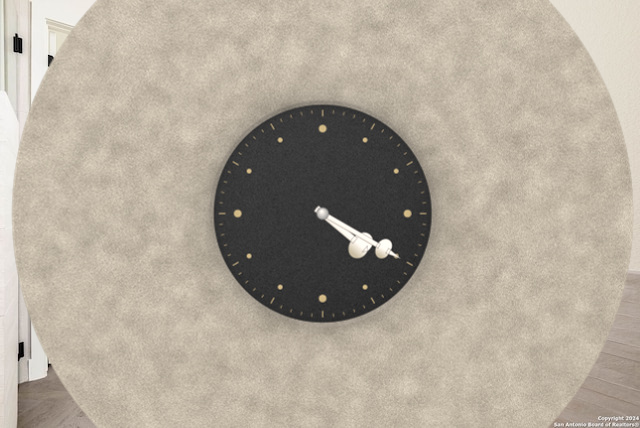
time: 4:20
